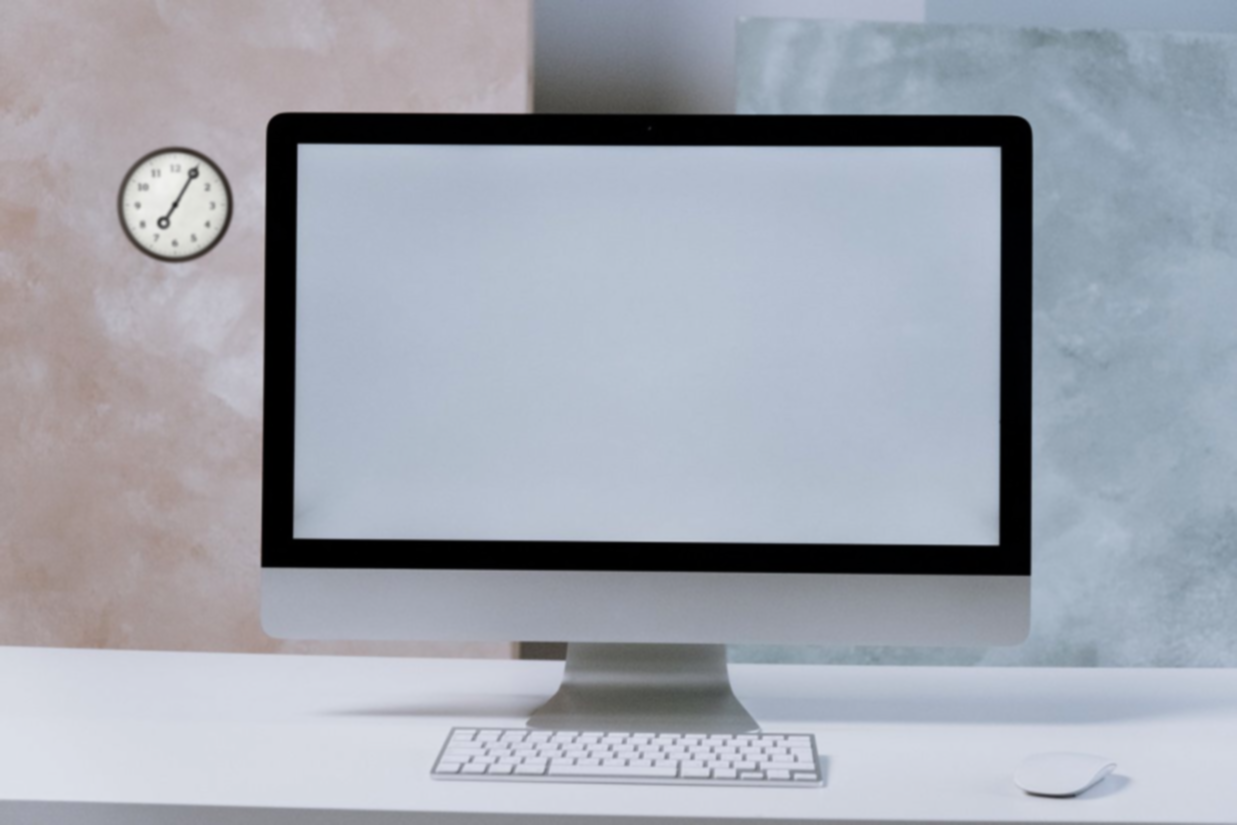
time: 7:05
